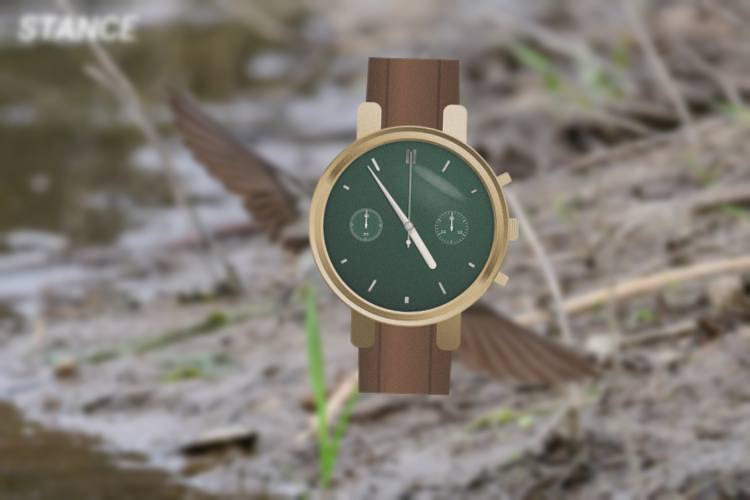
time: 4:54
